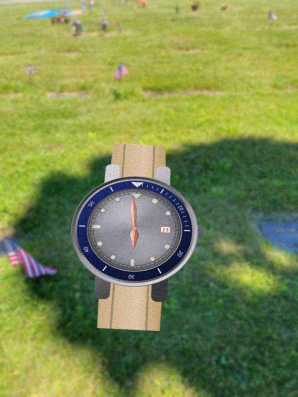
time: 5:59
